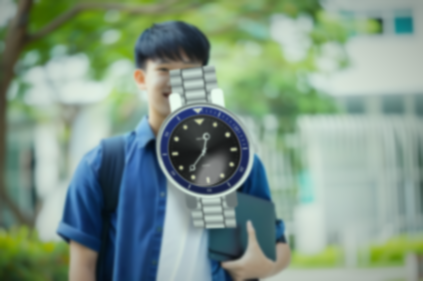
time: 12:37
